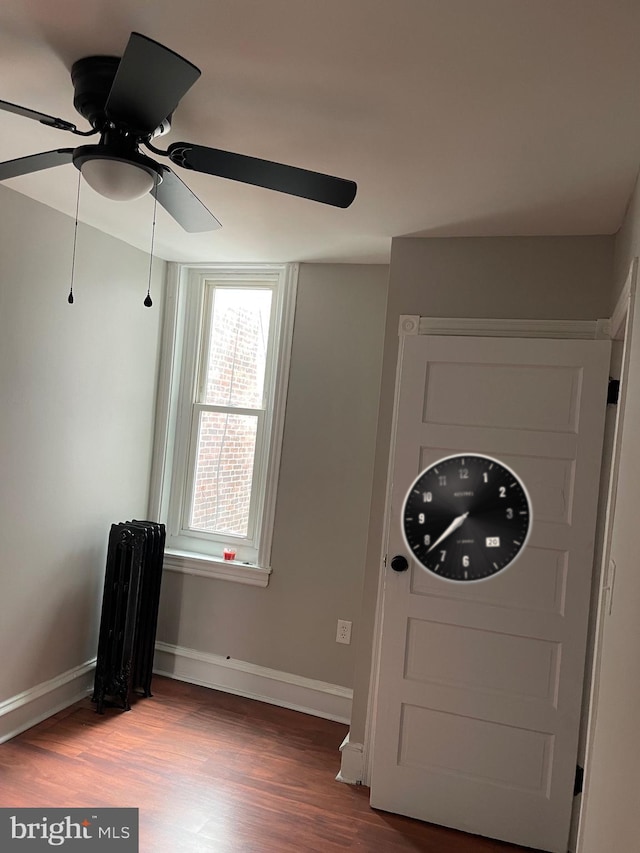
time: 7:38
